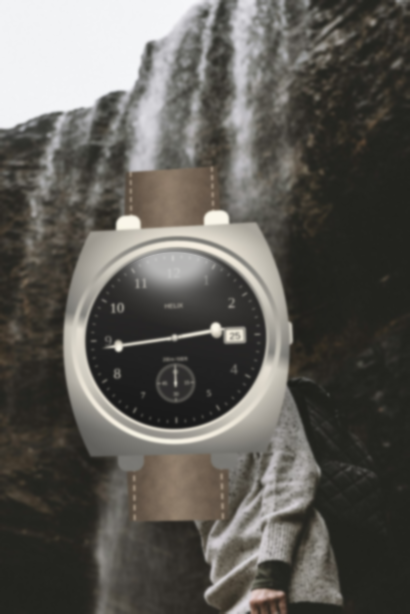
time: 2:44
